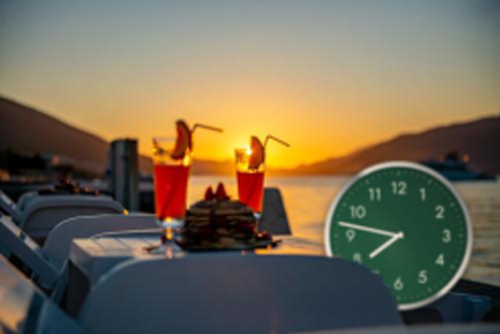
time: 7:47
